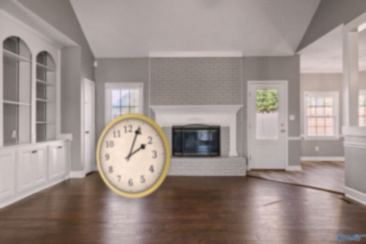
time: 2:04
